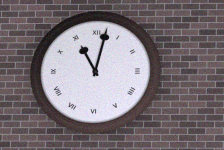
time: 11:02
